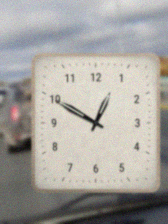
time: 12:50
